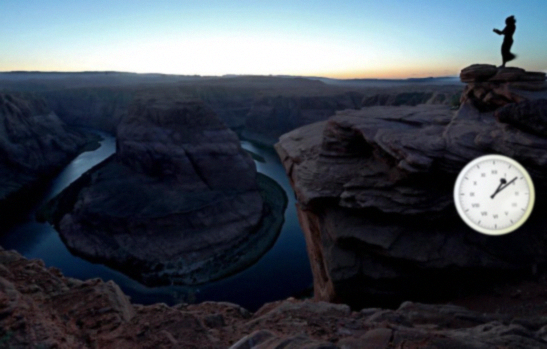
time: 1:09
